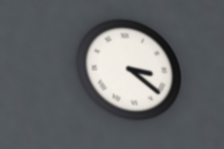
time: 3:22
